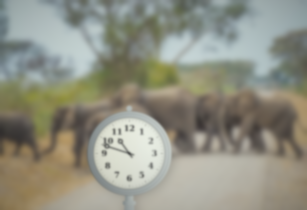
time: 10:48
